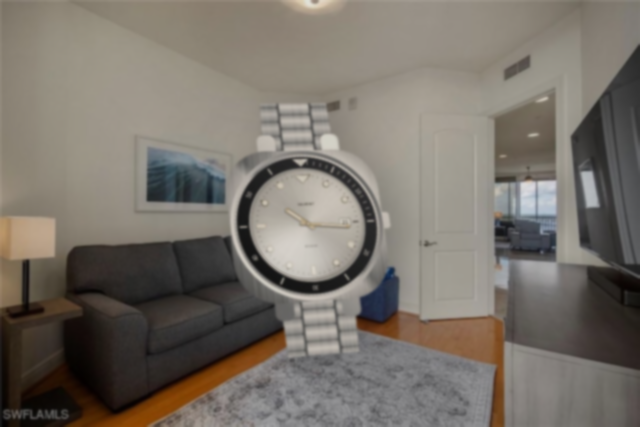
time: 10:16
